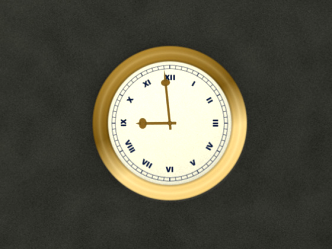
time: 8:59
